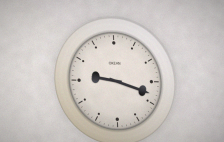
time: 9:18
